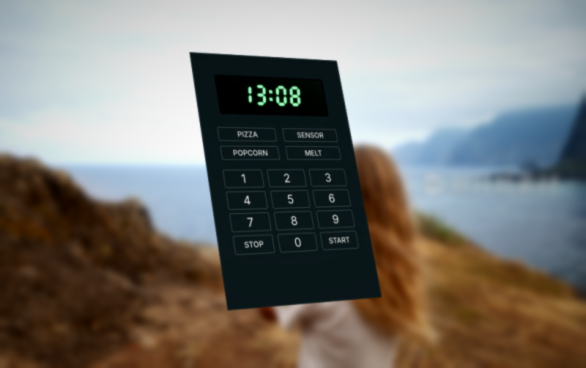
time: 13:08
